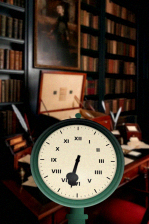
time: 6:32
